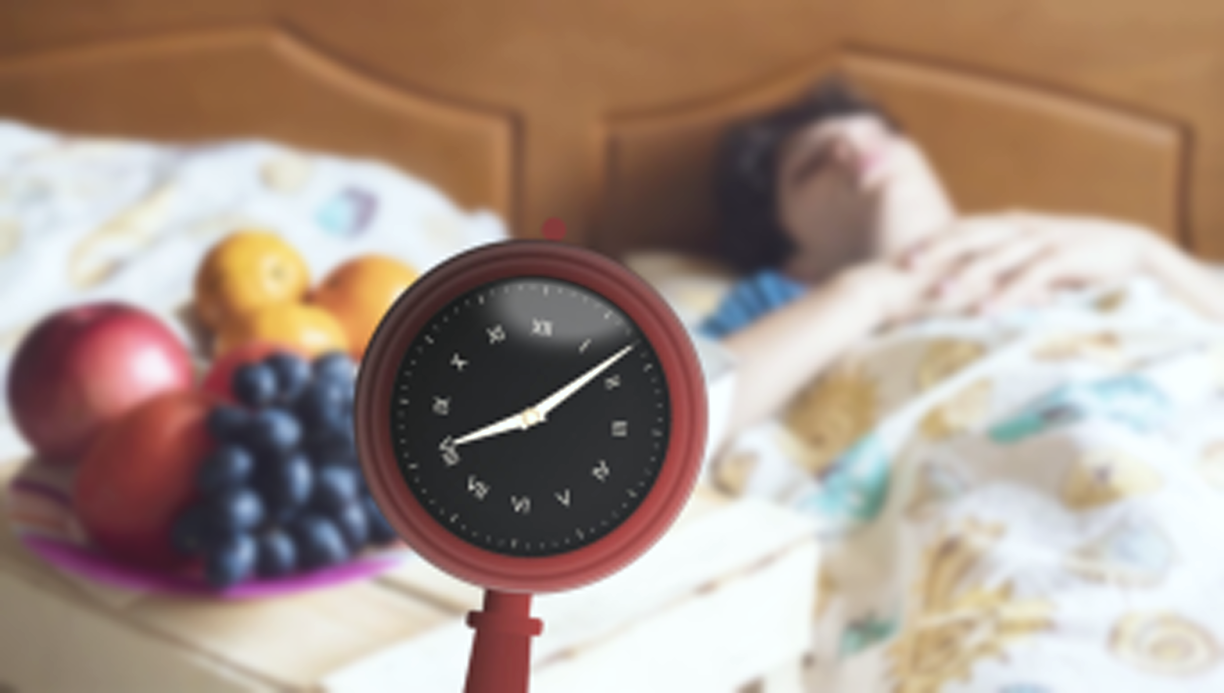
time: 8:08
